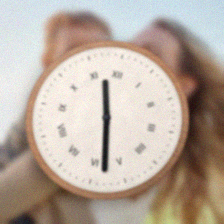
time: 11:28
